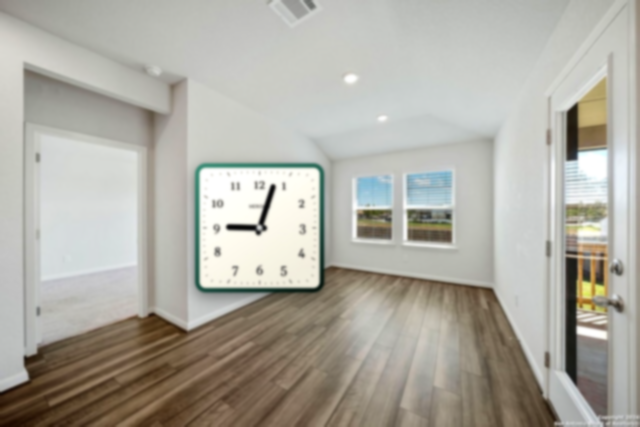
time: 9:03
